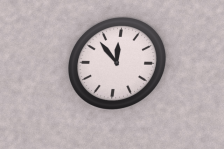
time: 11:53
